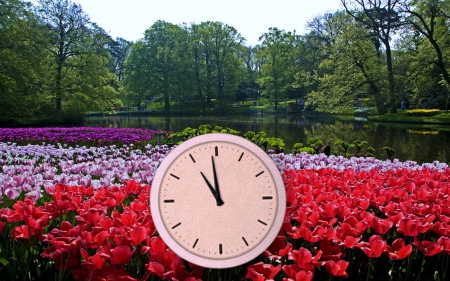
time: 10:59
